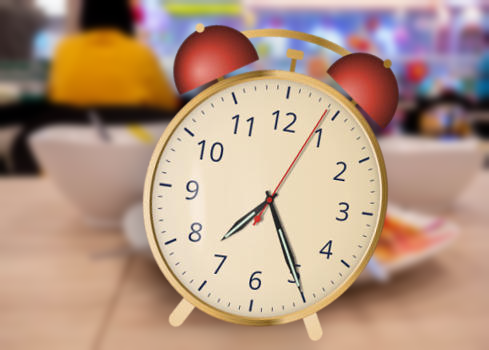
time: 7:25:04
